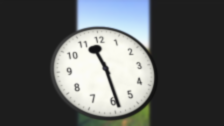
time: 11:29
